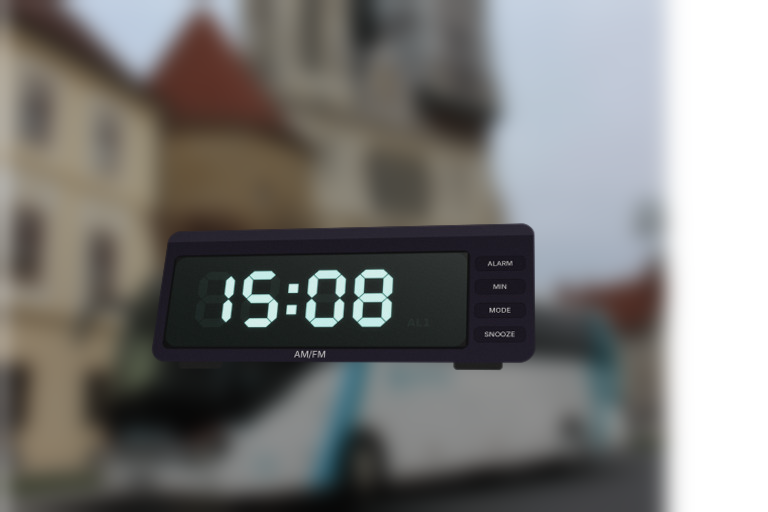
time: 15:08
